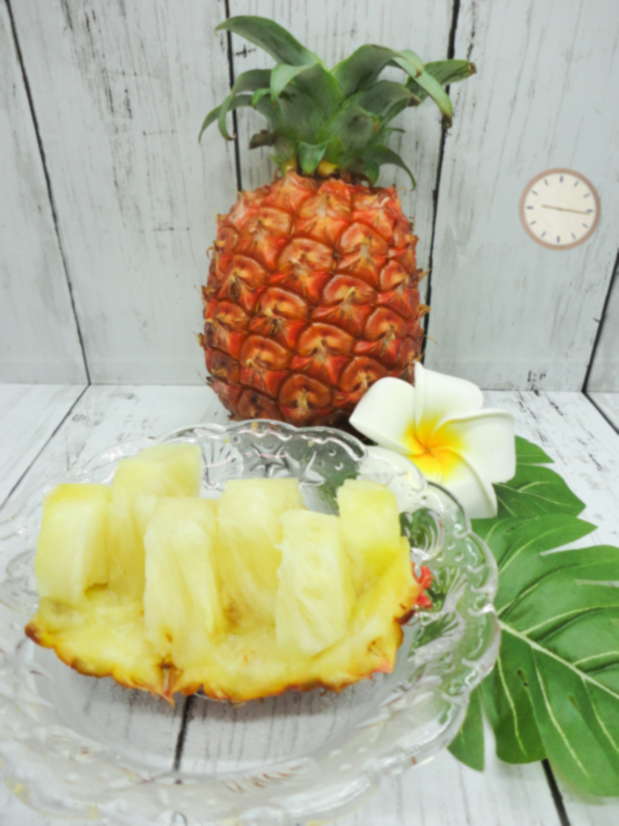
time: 9:16
